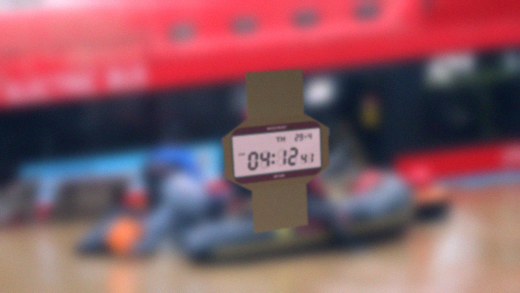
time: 4:12:41
